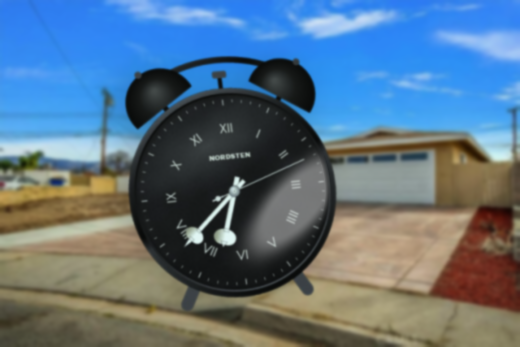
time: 6:38:12
